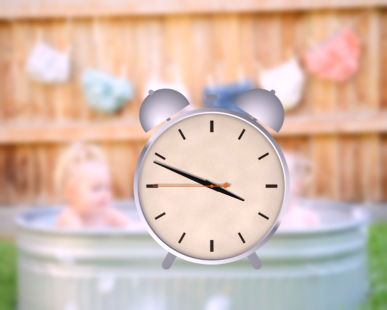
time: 3:48:45
